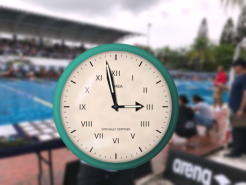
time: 2:58
